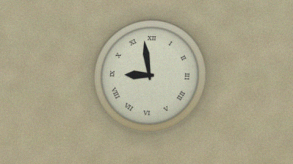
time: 8:58
